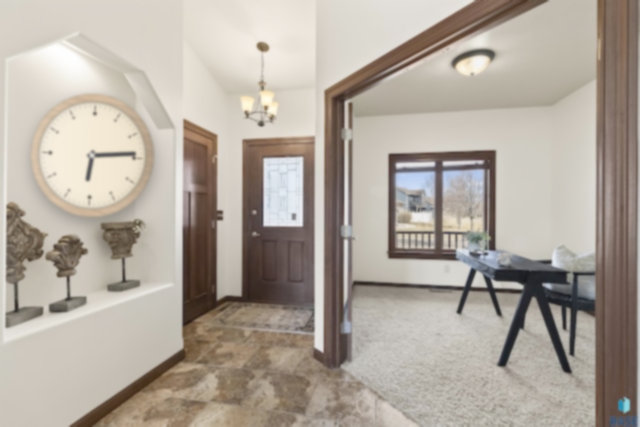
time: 6:14
